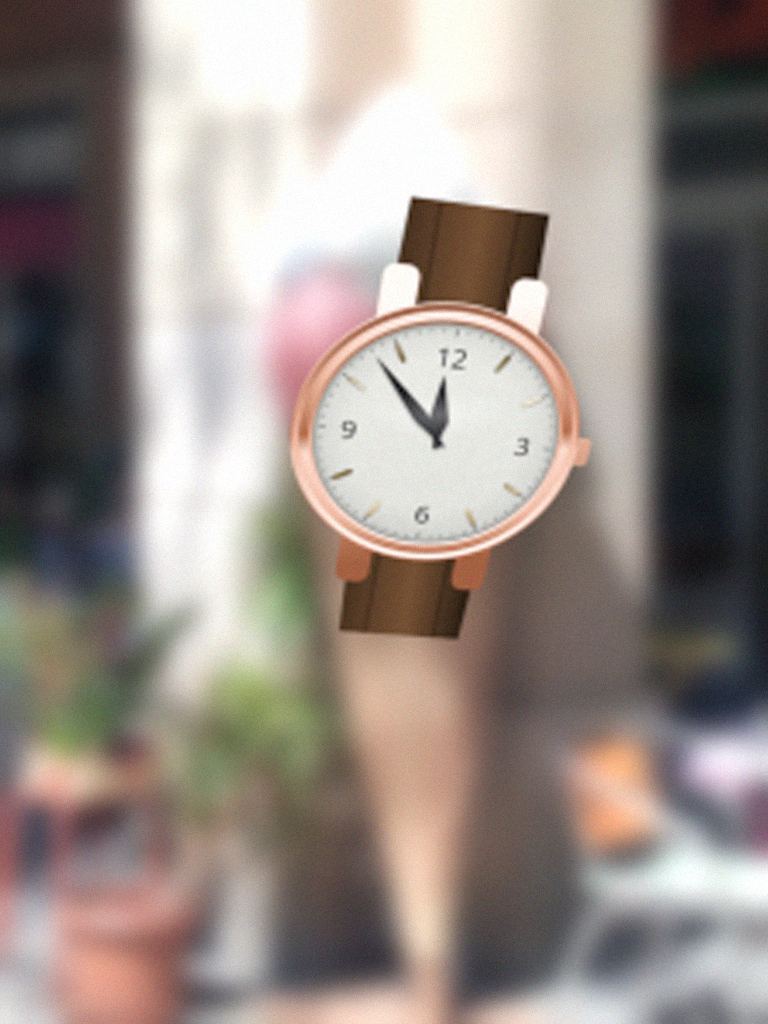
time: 11:53
